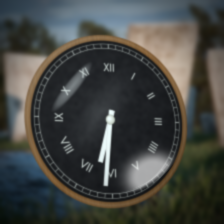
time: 6:31
